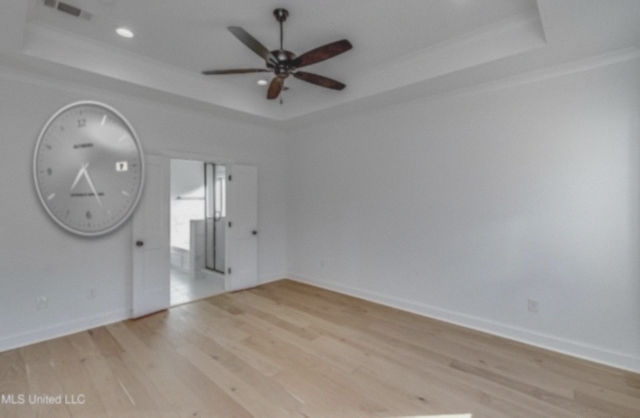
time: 7:26
